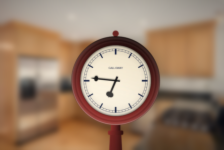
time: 6:46
